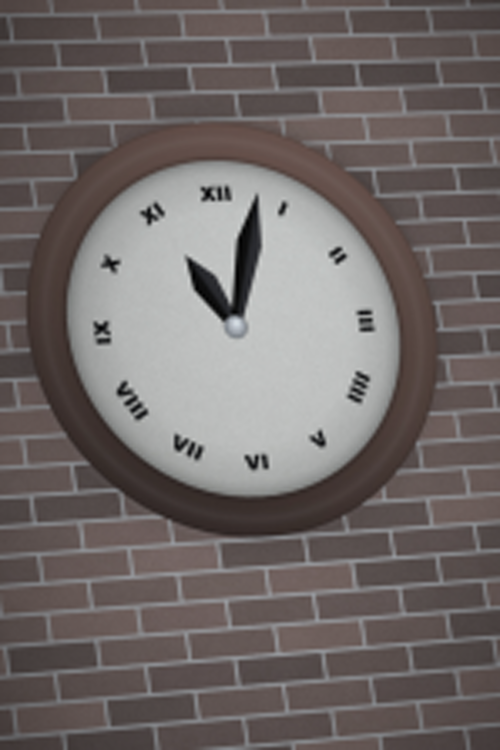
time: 11:03
